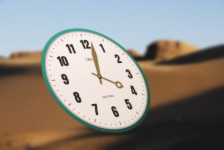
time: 4:02
